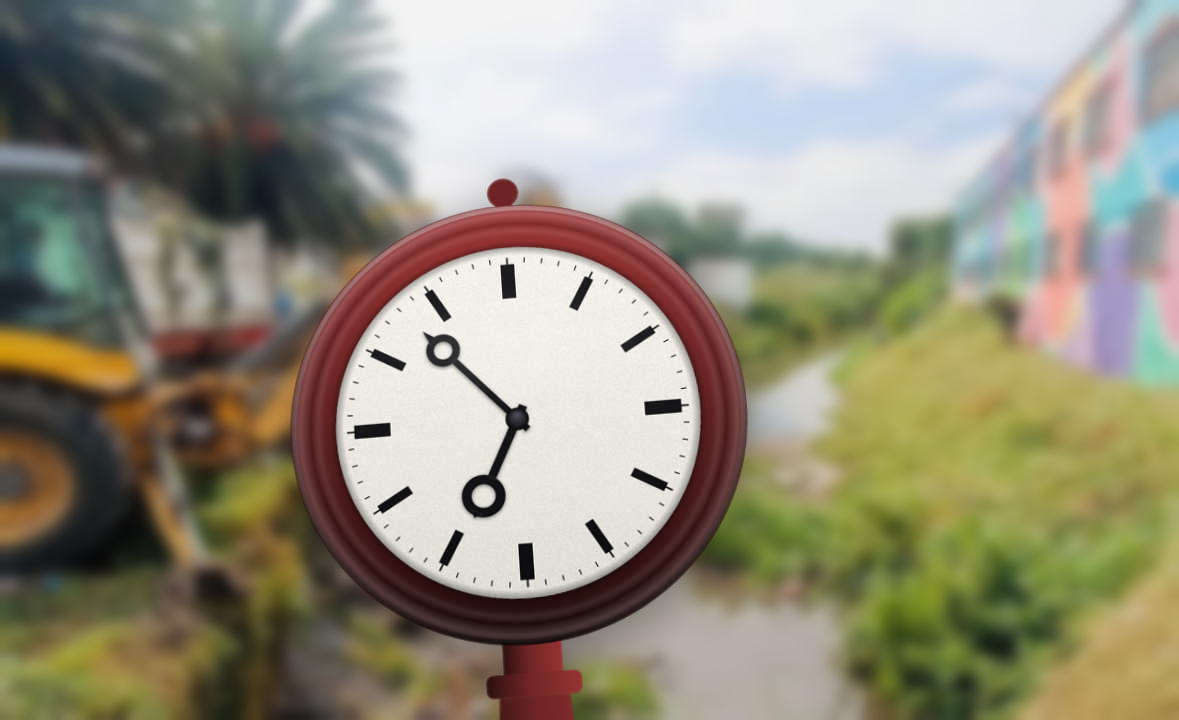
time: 6:53
